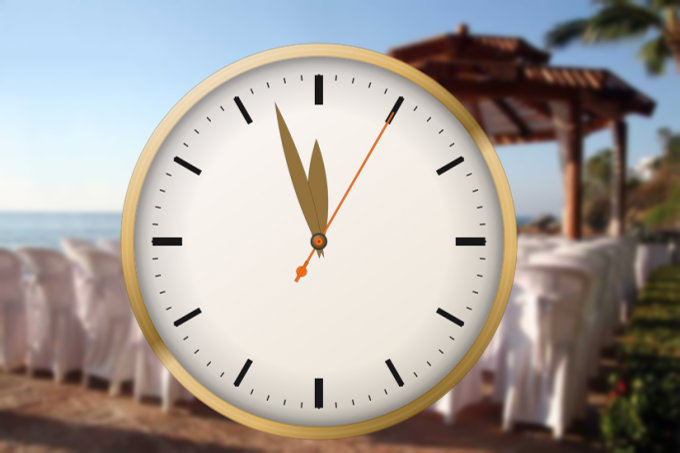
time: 11:57:05
